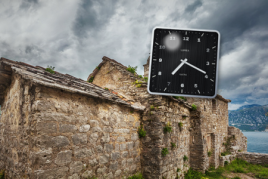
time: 7:19
